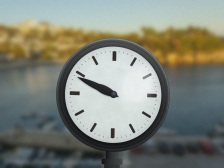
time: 9:49
